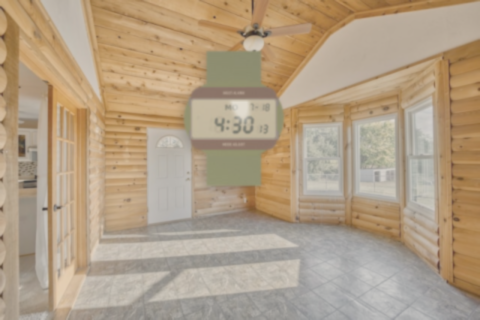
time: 4:30
